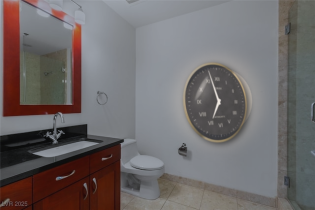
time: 6:57
